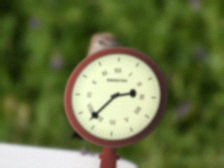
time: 2:37
